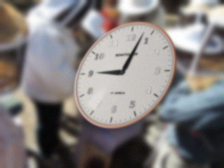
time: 9:03
